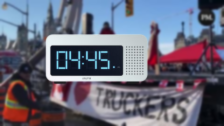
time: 4:45
